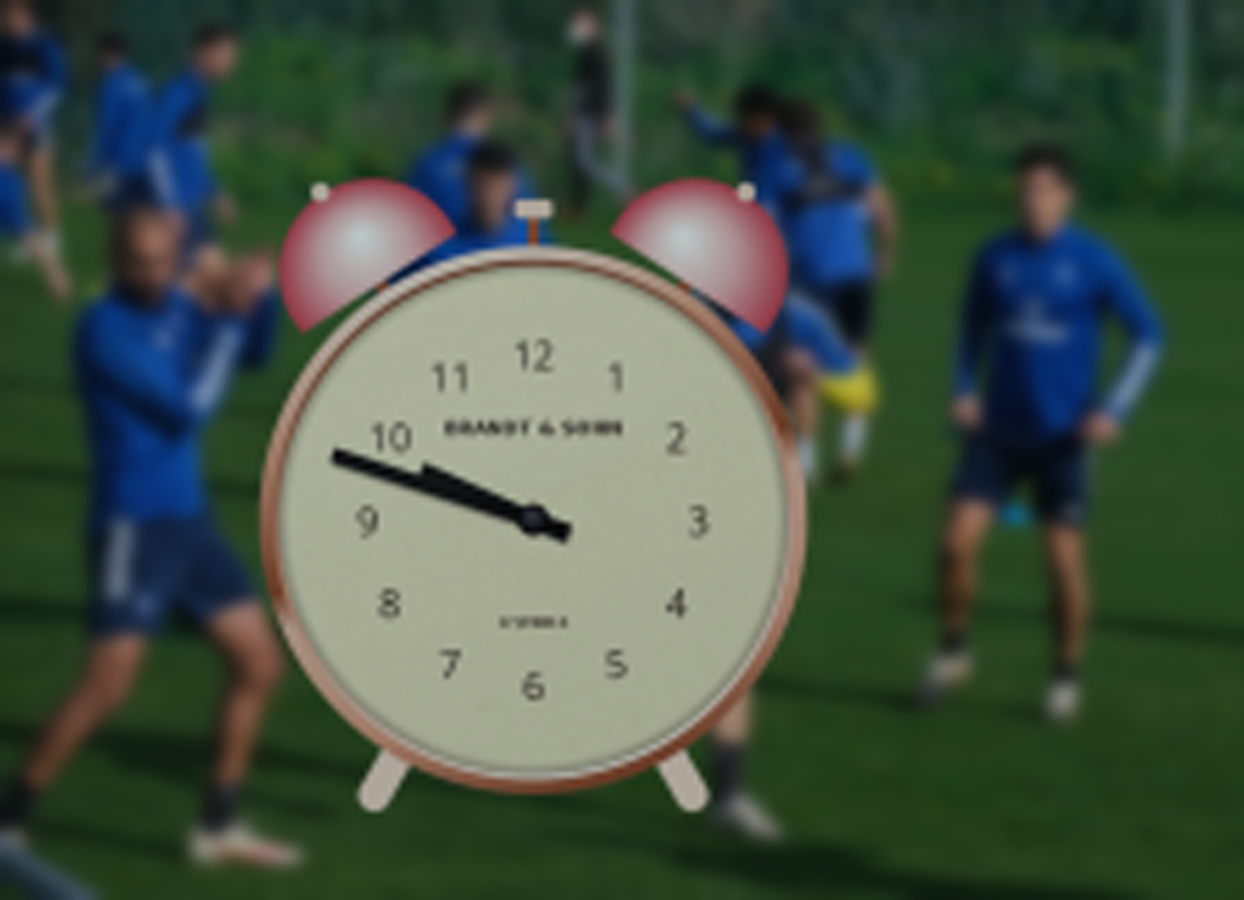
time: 9:48
